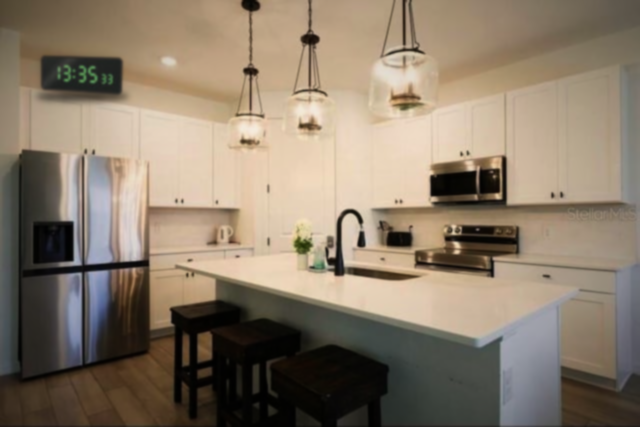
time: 13:35
